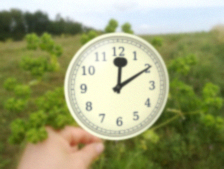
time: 12:10
